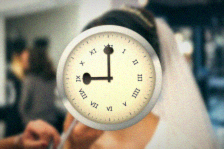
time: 9:00
